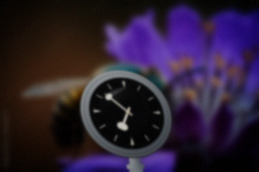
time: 6:52
